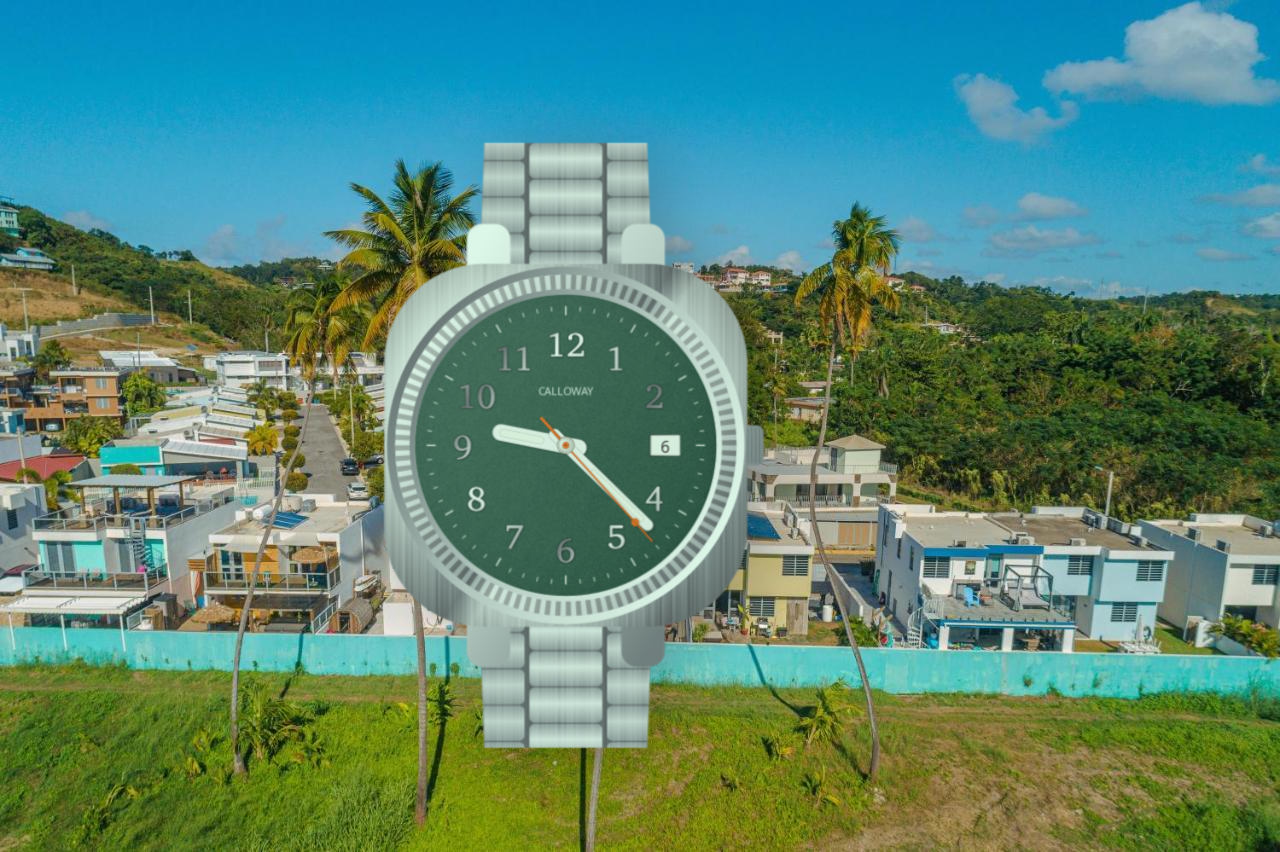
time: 9:22:23
